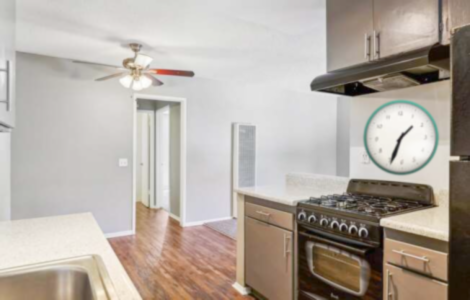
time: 1:34
